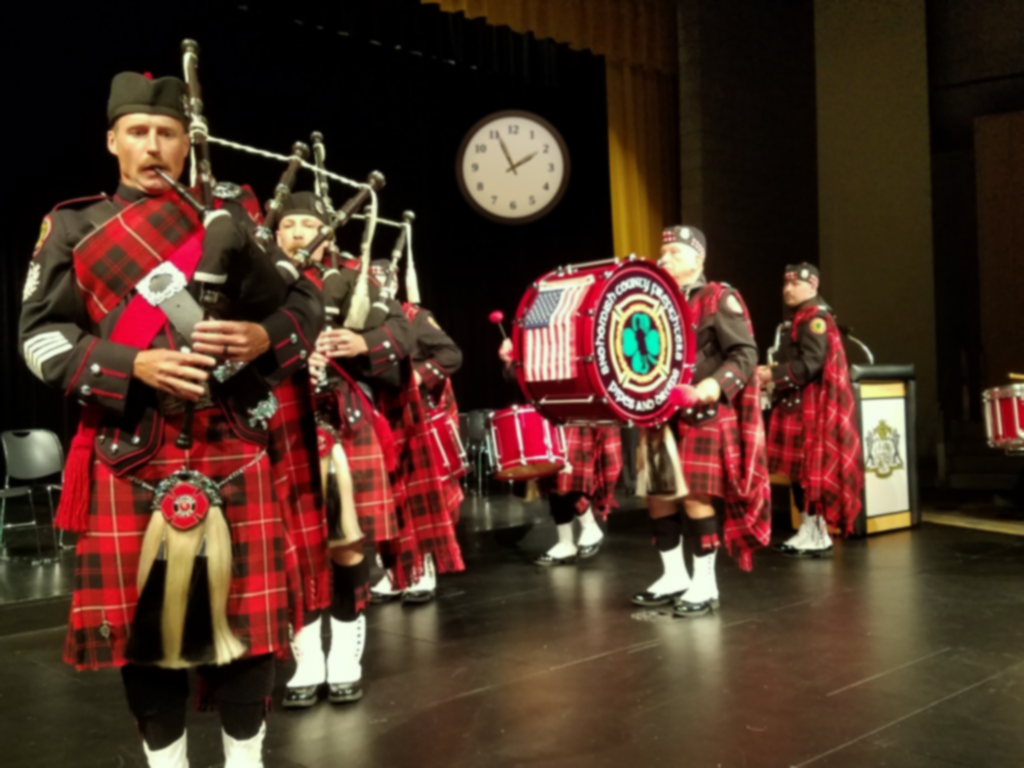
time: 1:56
